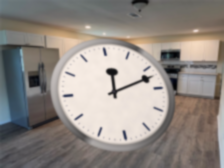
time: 12:12
